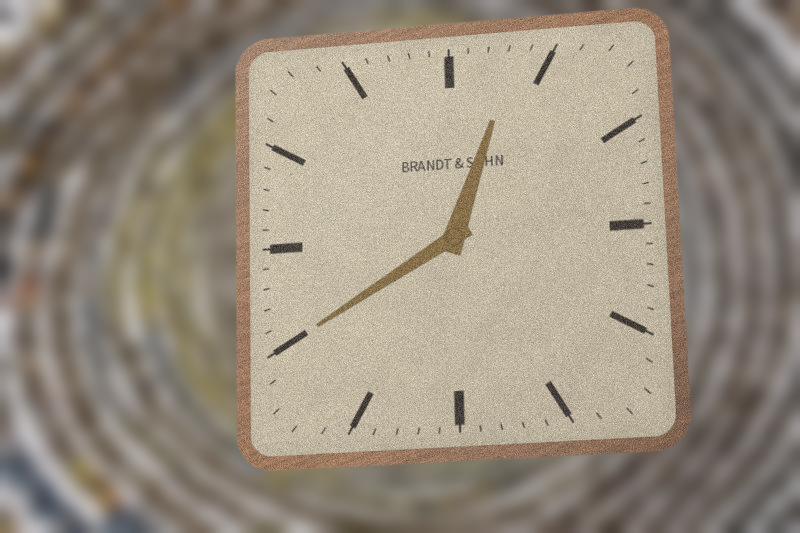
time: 12:40
